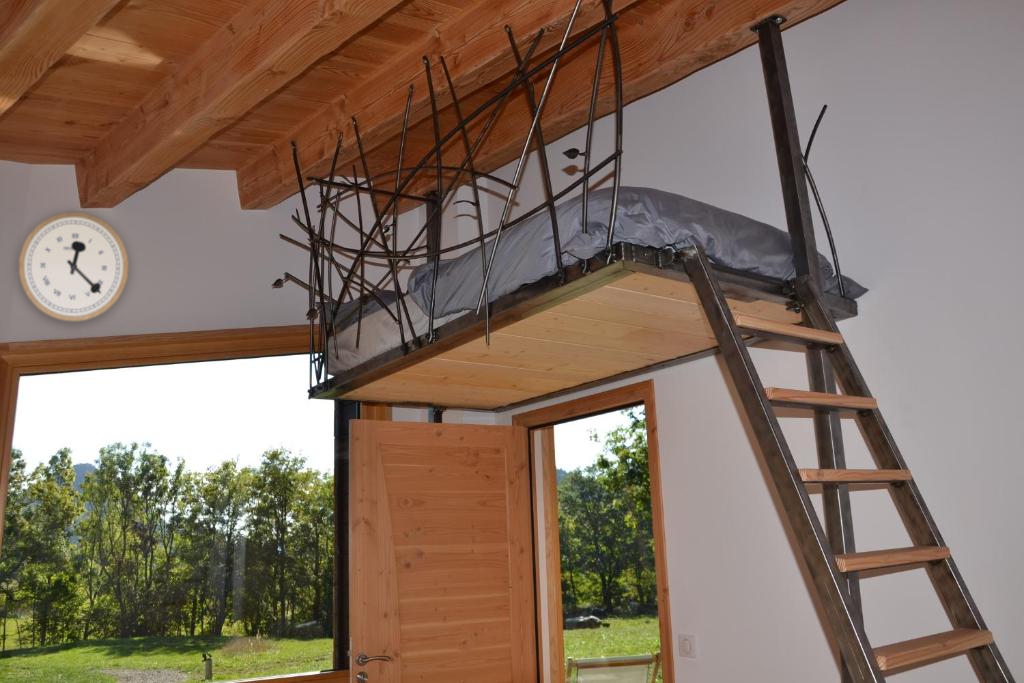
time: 12:22
